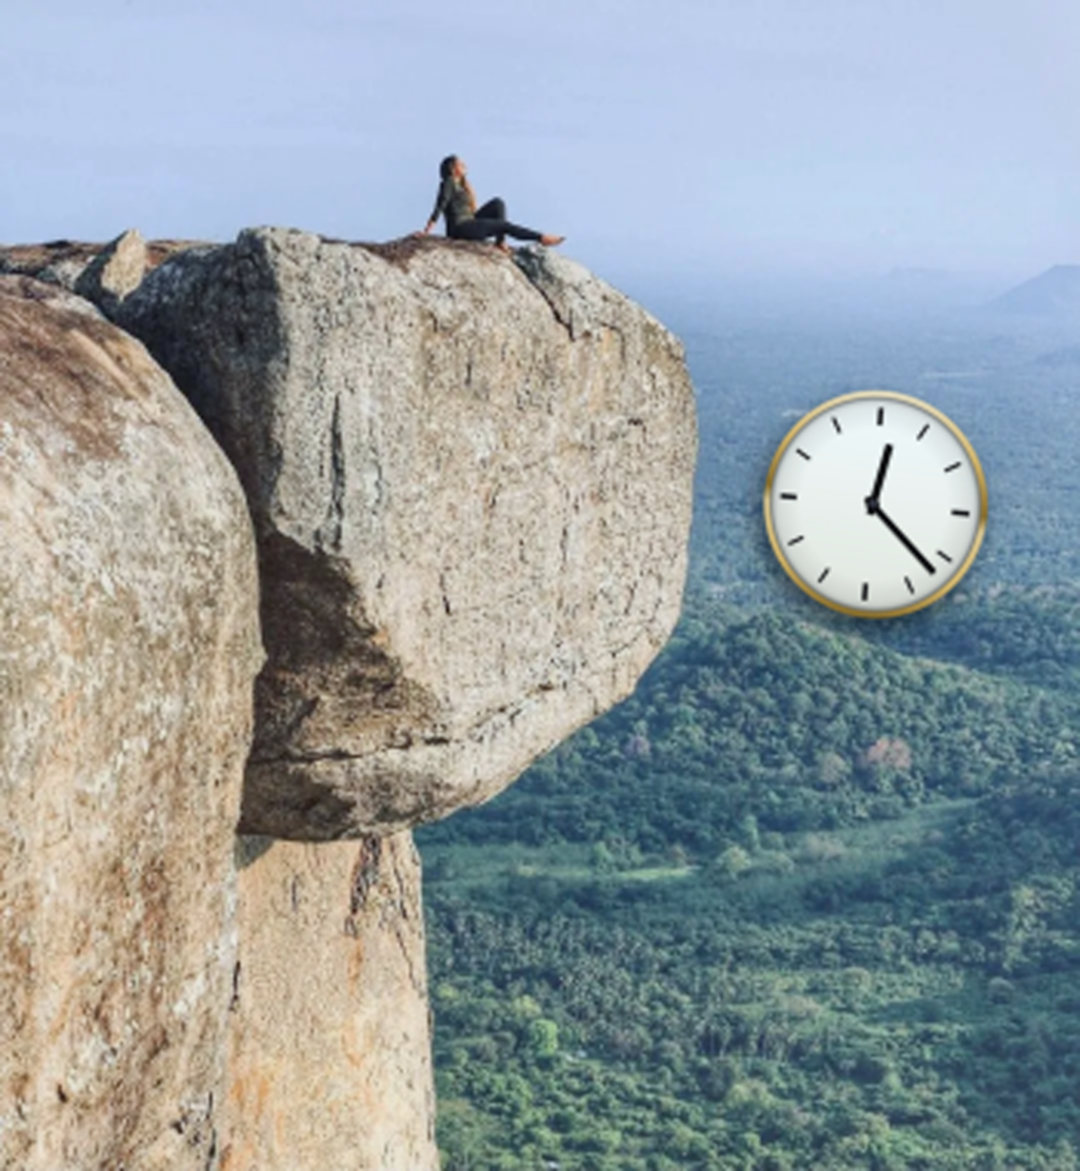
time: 12:22
